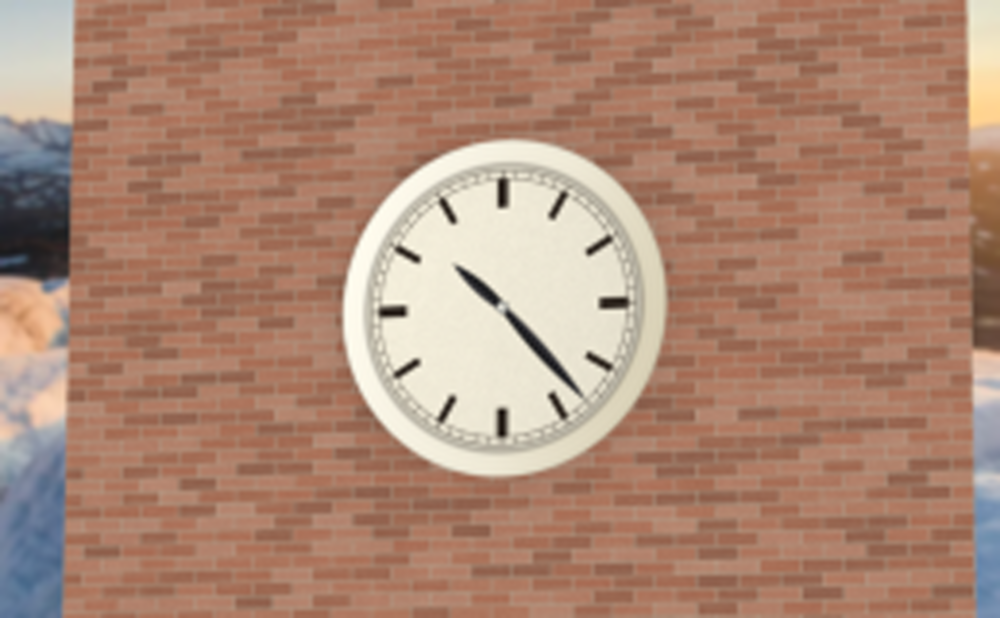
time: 10:23
